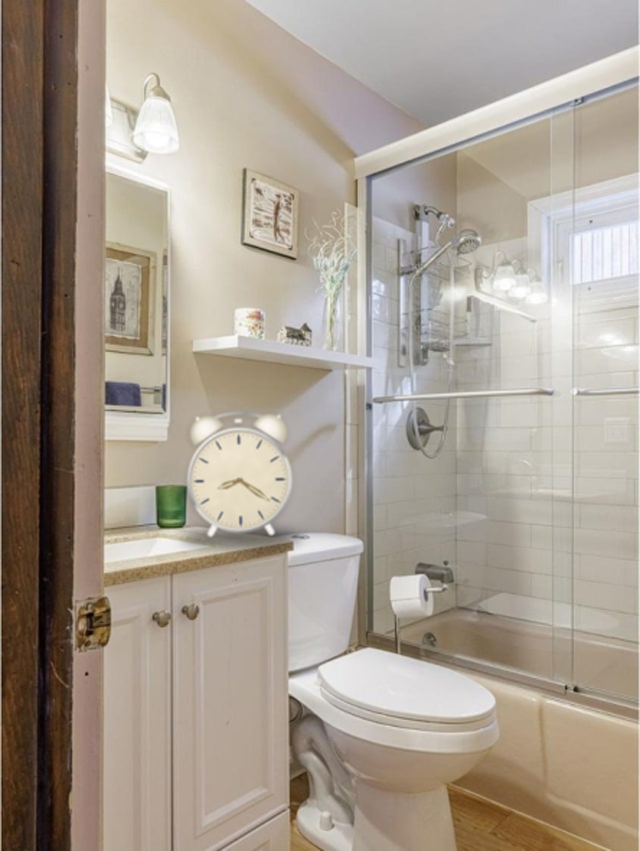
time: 8:21
